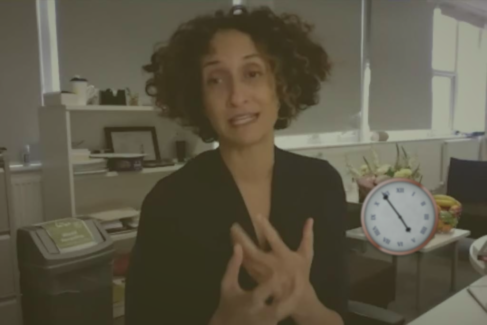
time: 4:54
